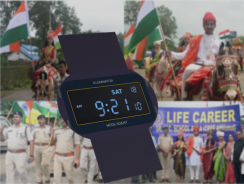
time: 9:21:10
